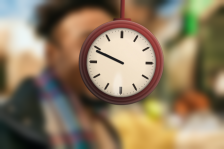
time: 9:49
